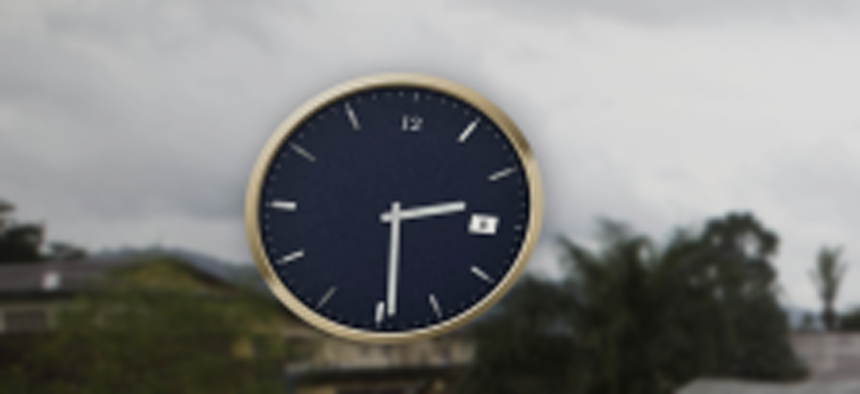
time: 2:29
